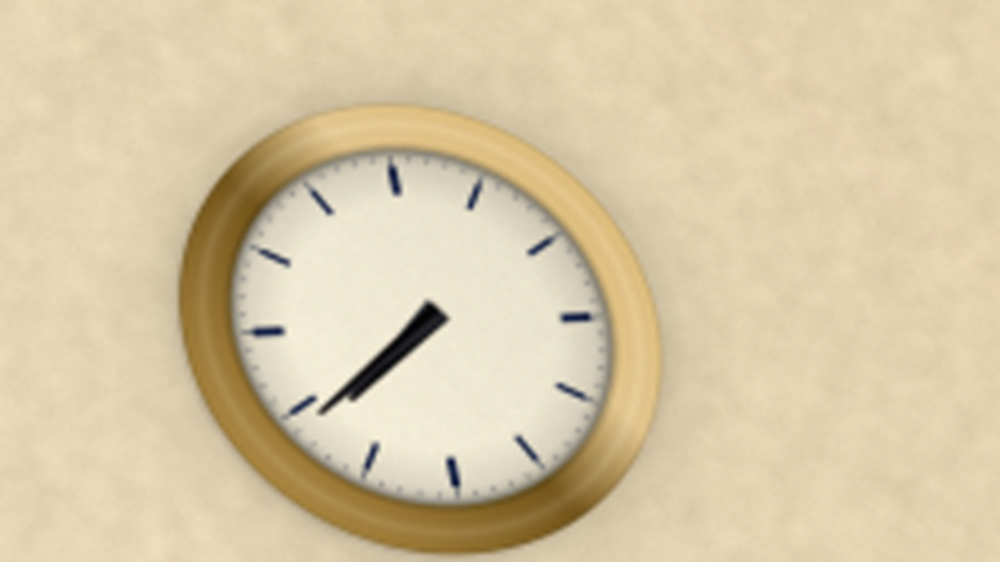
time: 7:39
